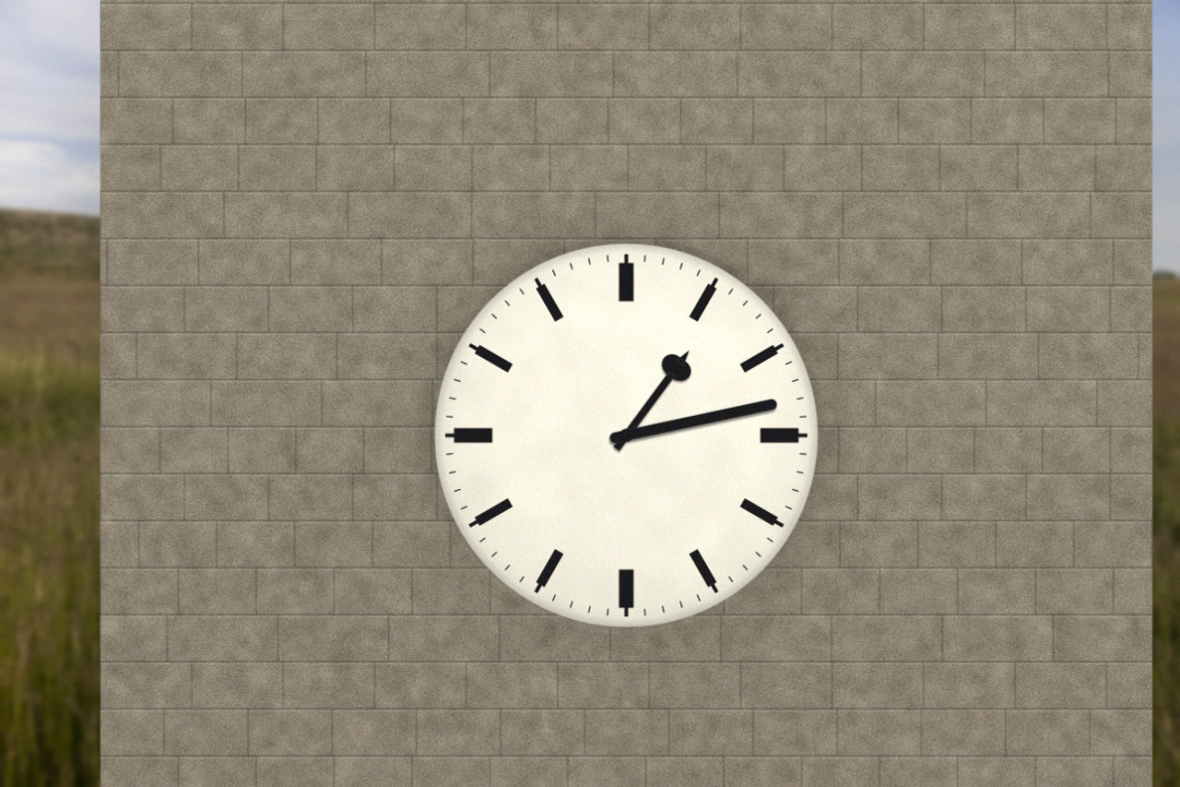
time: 1:13
